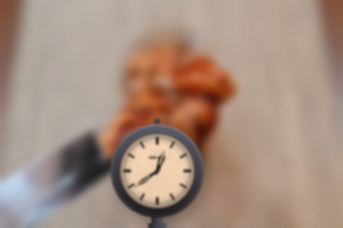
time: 12:39
